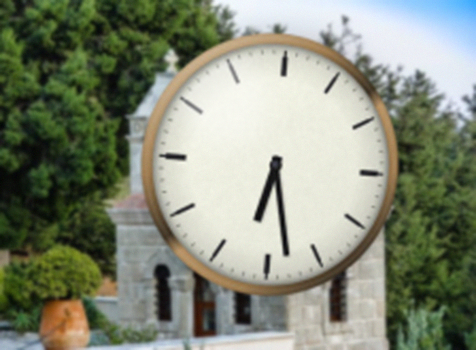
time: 6:28
